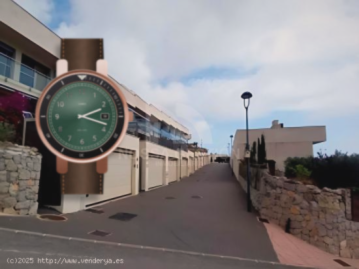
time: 2:18
